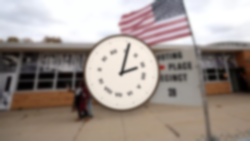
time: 3:06
